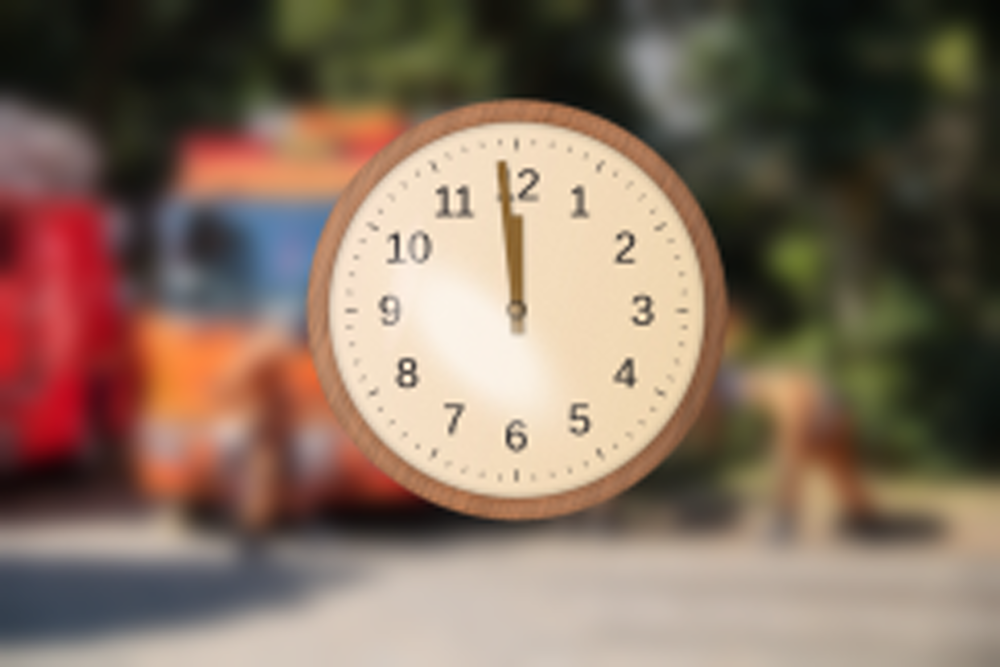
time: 11:59
